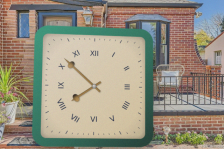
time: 7:52
